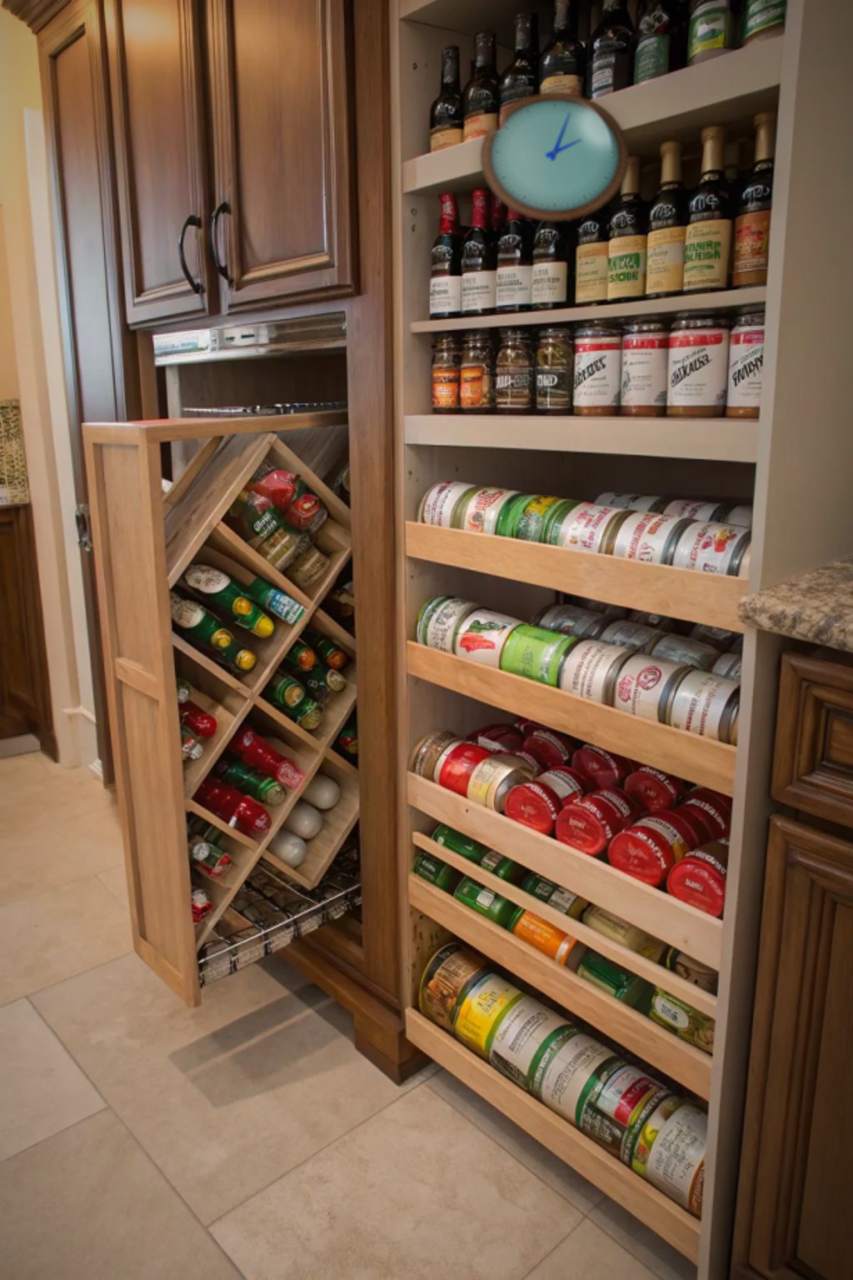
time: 2:03
